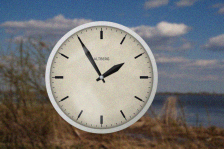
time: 1:55
